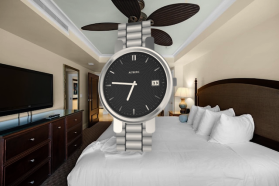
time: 6:46
